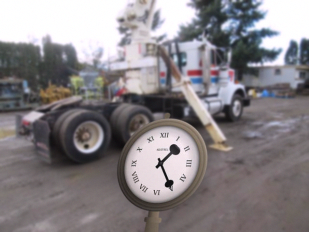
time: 1:25
